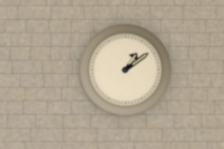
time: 1:09
